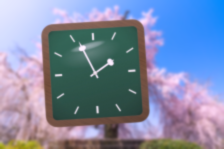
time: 1:56
